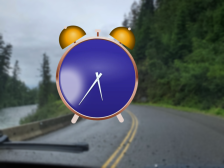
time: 5:36
